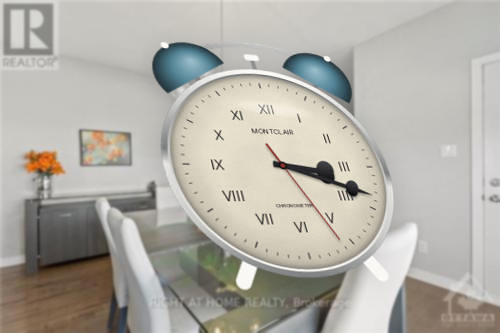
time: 3:18:26
